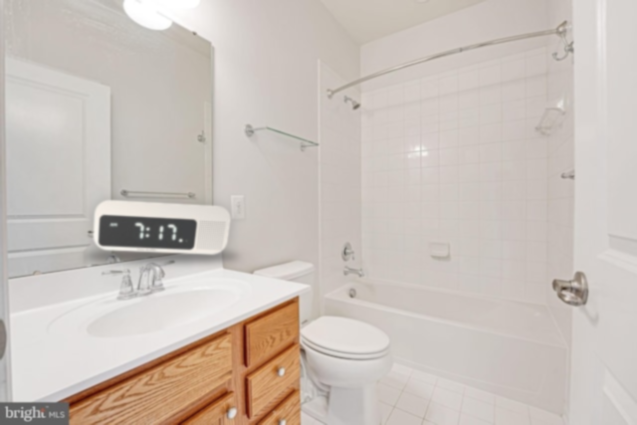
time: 7:17
